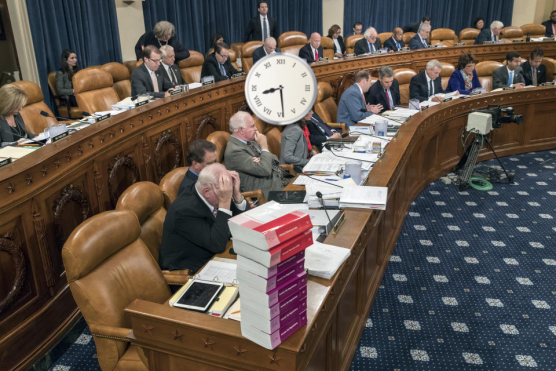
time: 8:29
